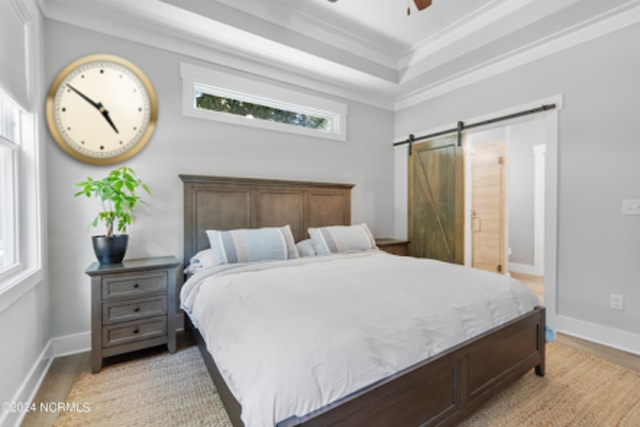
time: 4:51
